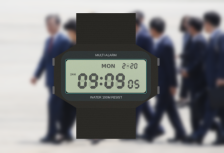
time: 9:09:05
